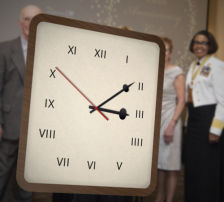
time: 3:08:51
